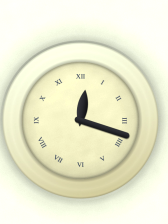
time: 12:18
